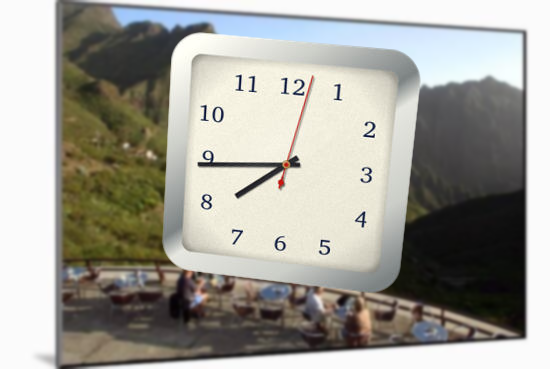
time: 7:44:02
